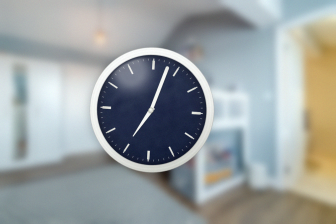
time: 7:03
